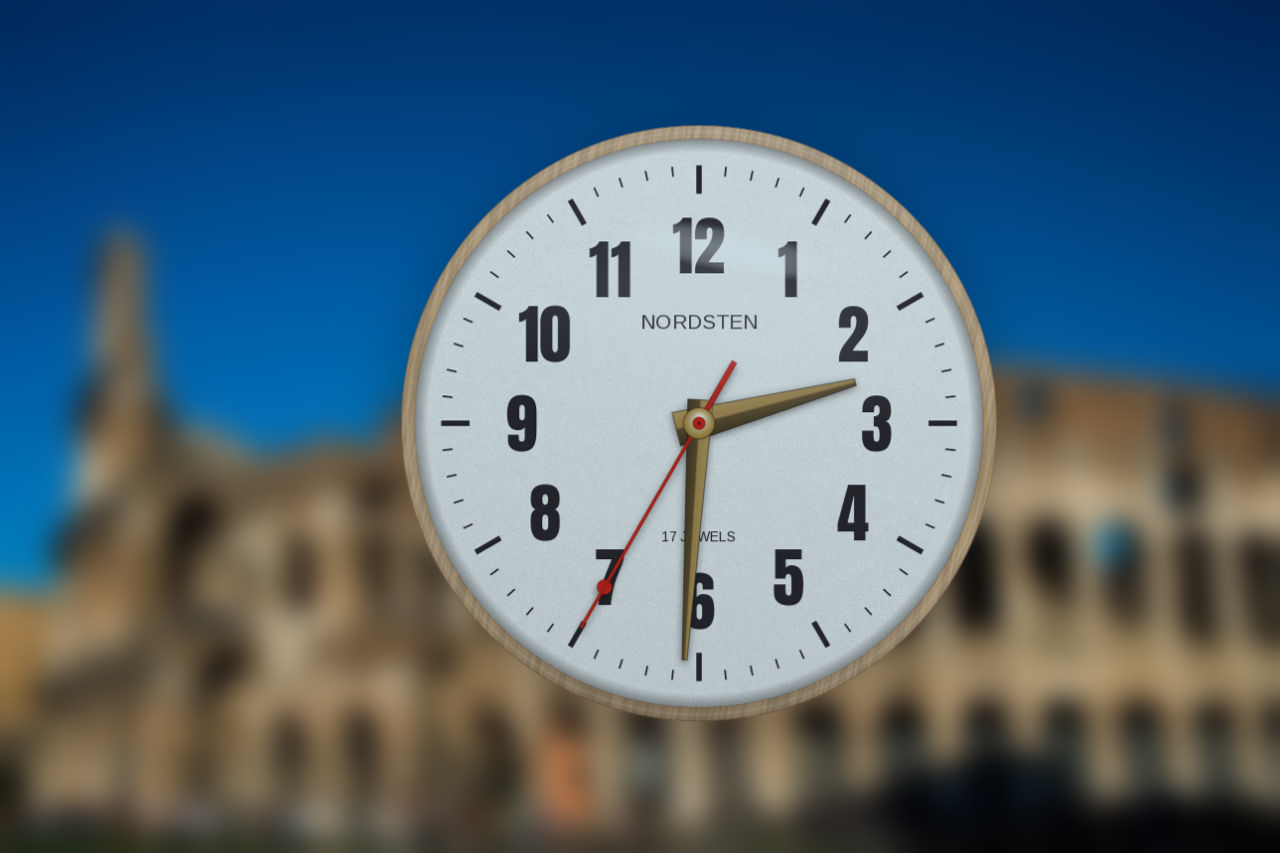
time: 2:30:35
